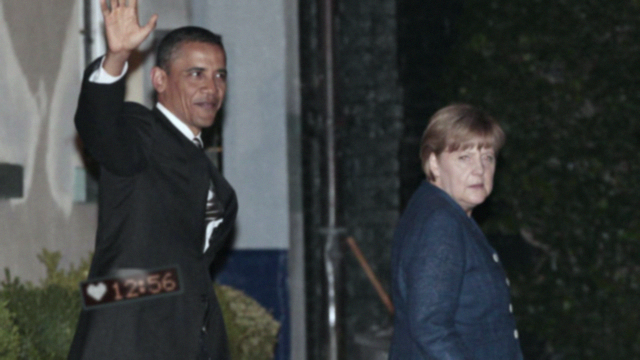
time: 12:56
